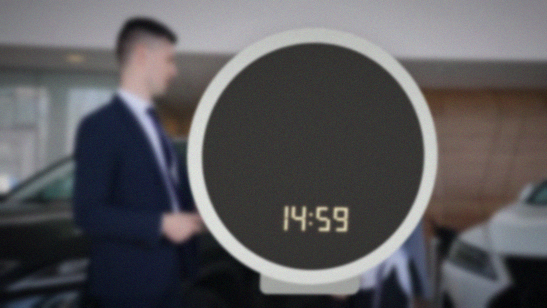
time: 14:59
